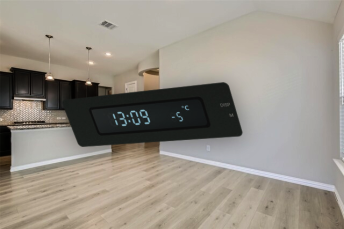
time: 13:09
